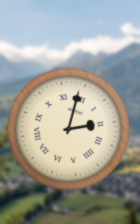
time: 1:59
